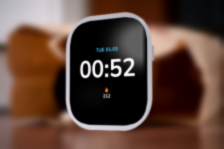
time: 0:52
